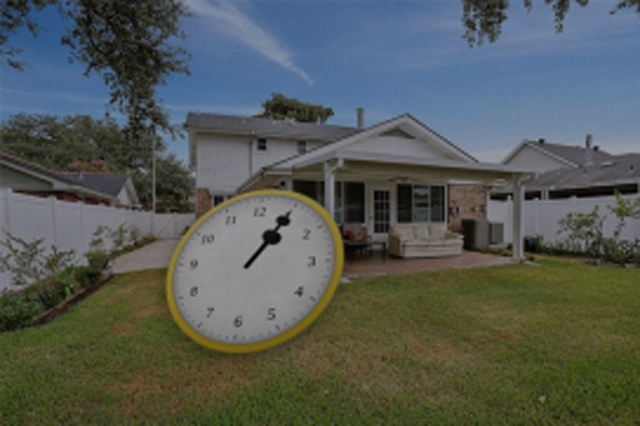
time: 1:05
